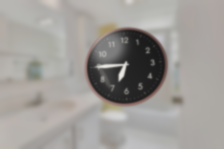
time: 6:45
